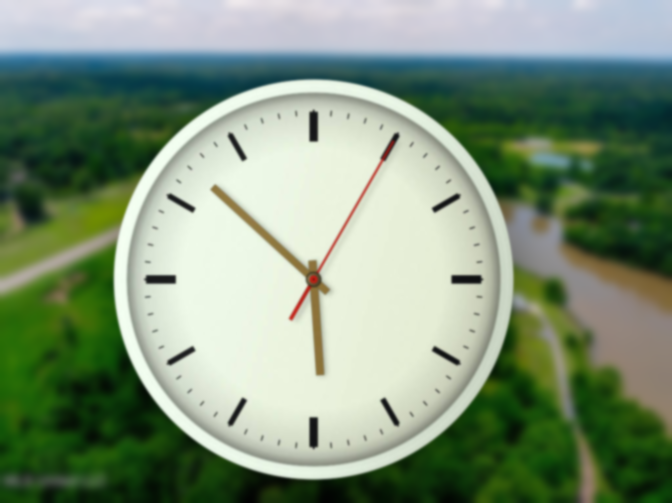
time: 5:52:05
